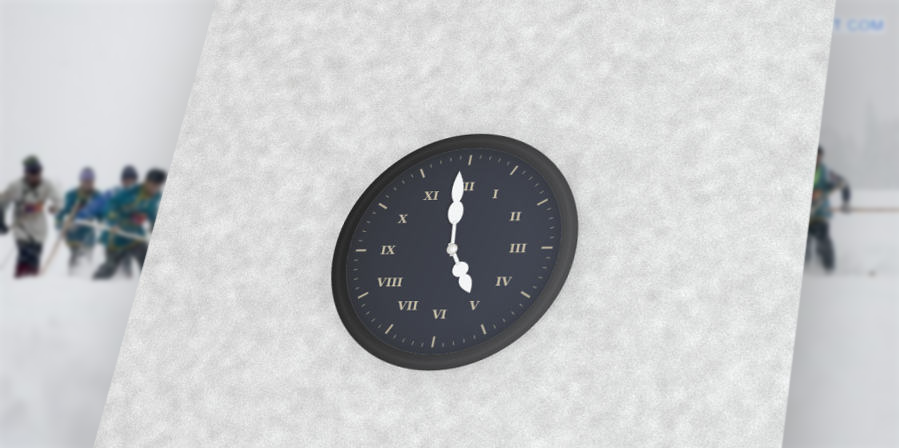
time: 4:59
